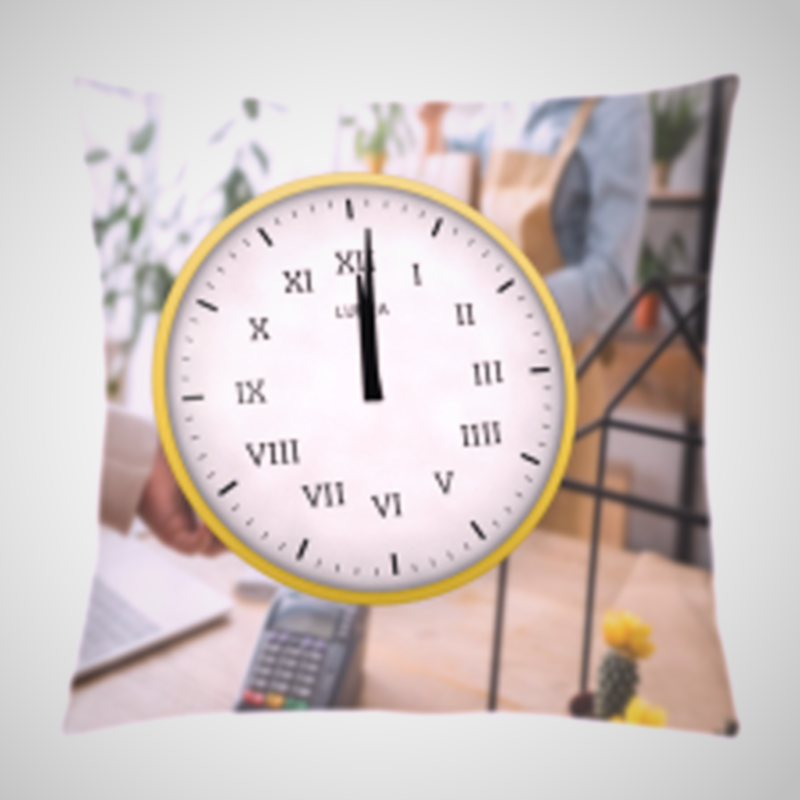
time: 12:01
